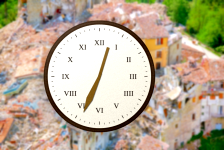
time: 12:34
